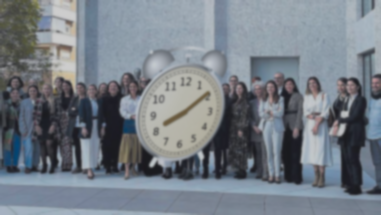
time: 8:09
